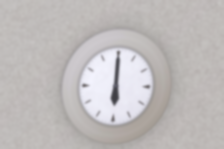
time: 6:00
